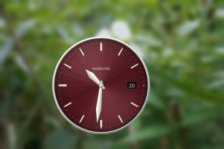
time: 10:31
